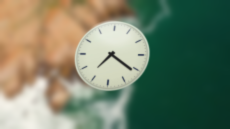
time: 7:21
